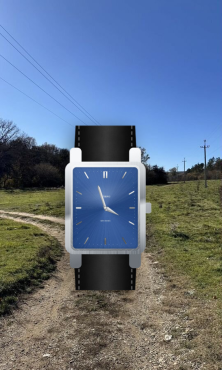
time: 3:57
